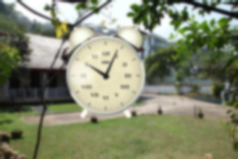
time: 10:04
